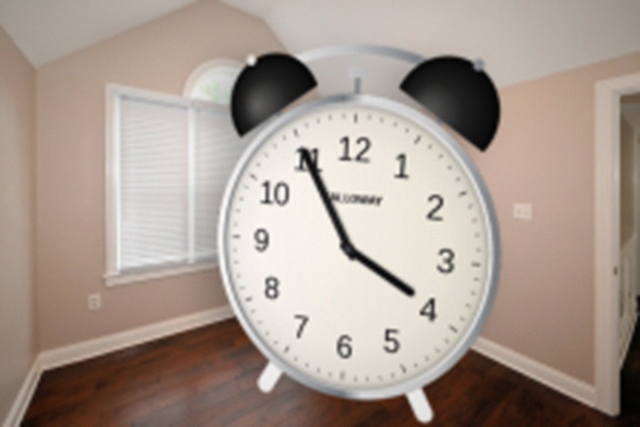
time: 3:55
